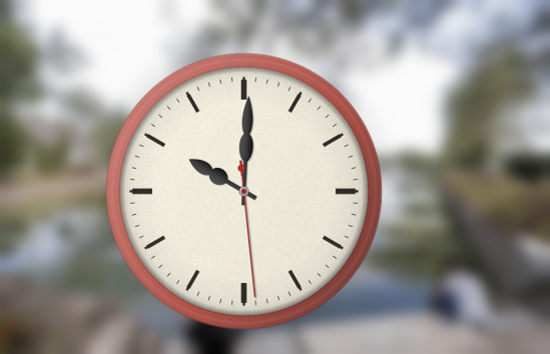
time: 10:00:29
